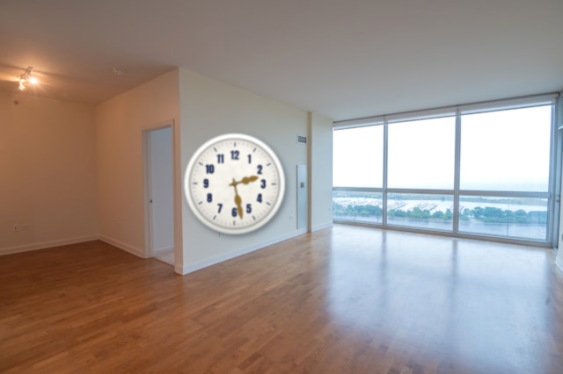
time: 2:28
